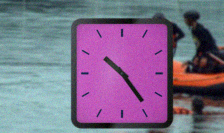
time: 10:24
